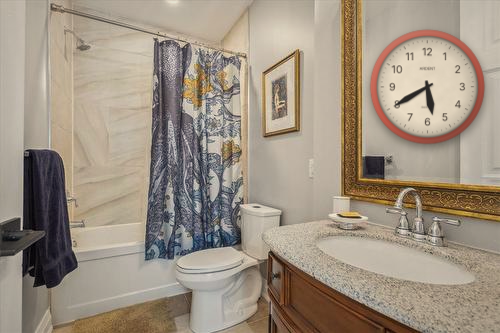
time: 5:40
